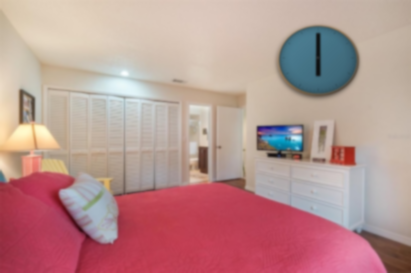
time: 6:00
